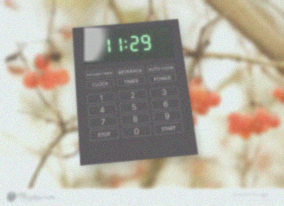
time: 11:29
